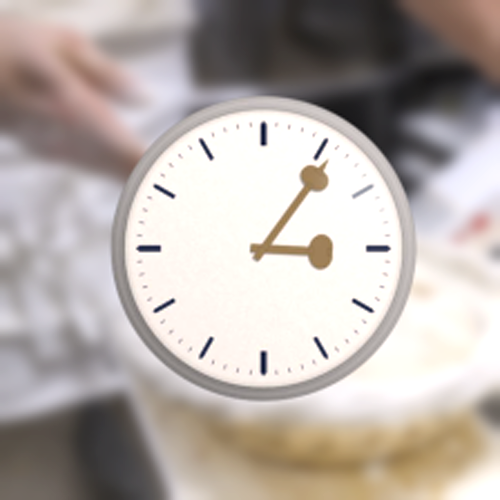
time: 3:06
